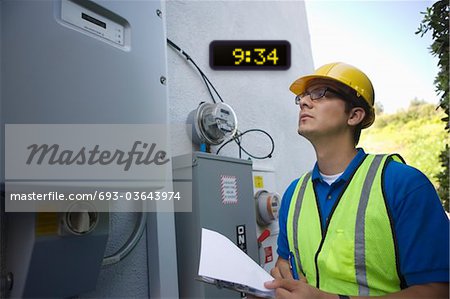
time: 9:34
